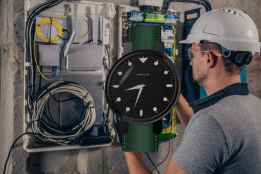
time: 8:33
